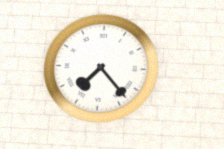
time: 7:23
